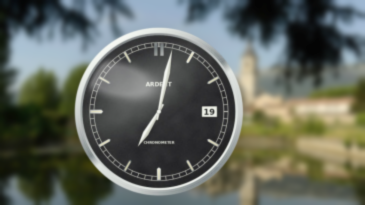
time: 7:02
